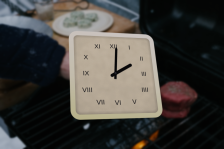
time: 2:01
